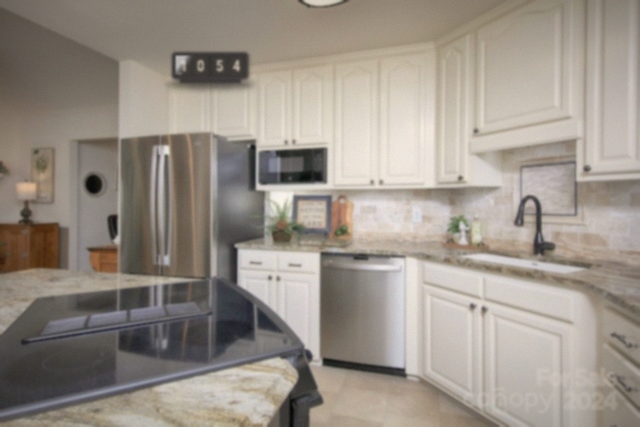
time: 10:54
